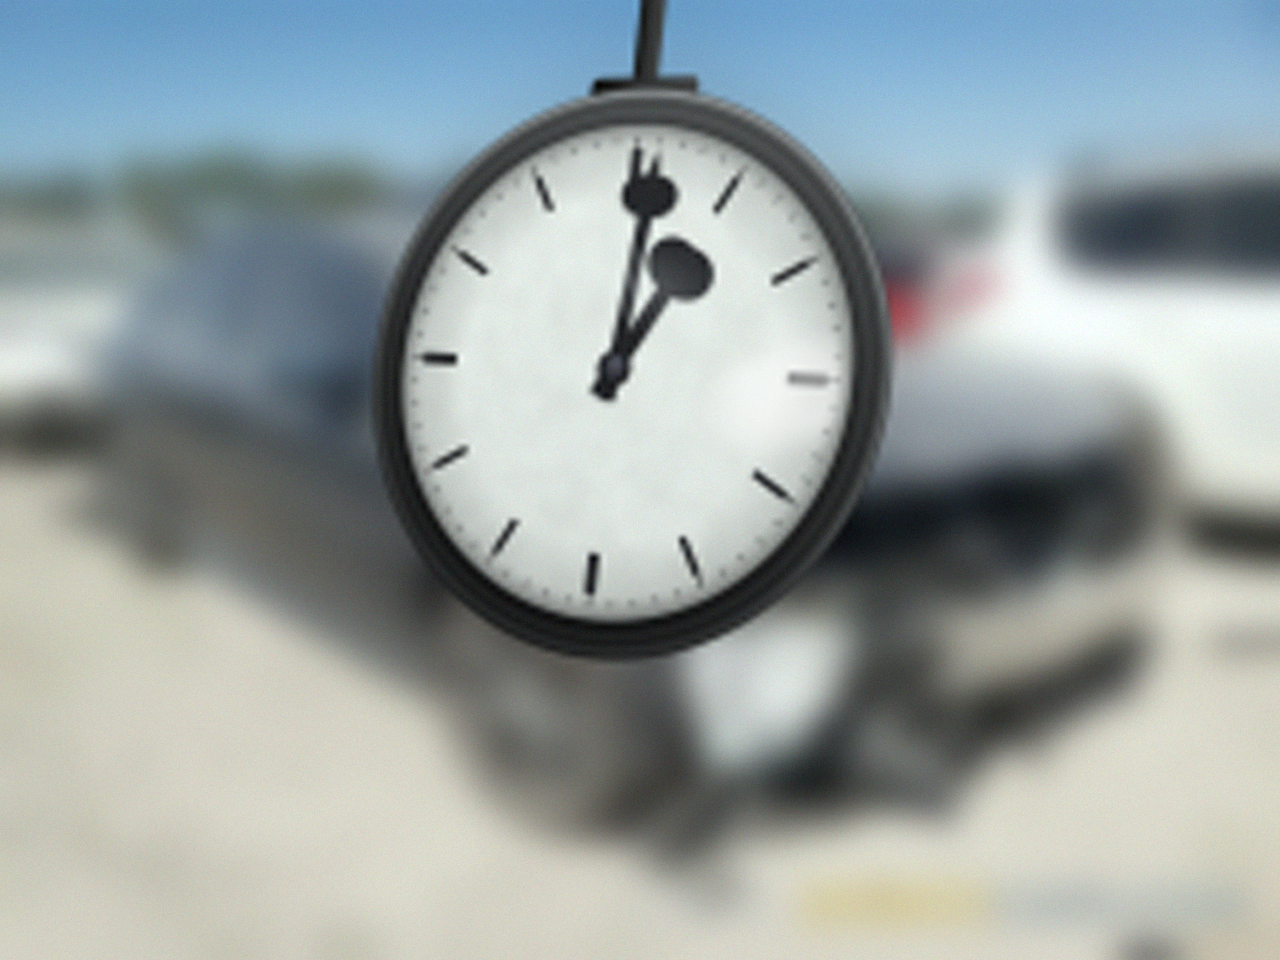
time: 1:01
